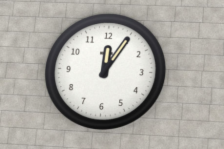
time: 12:05
